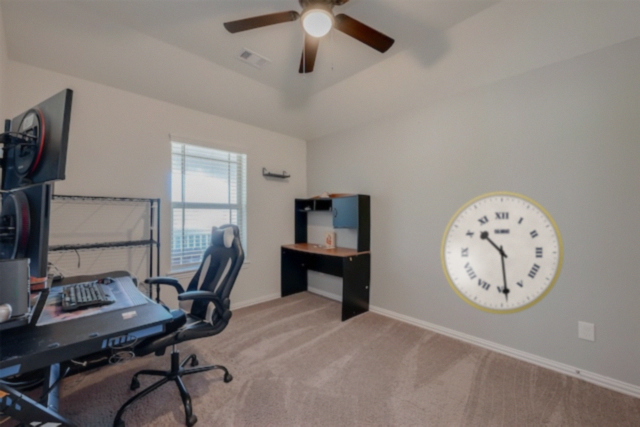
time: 10:29
